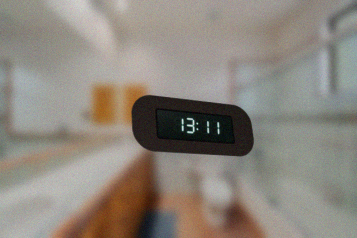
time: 13:11
